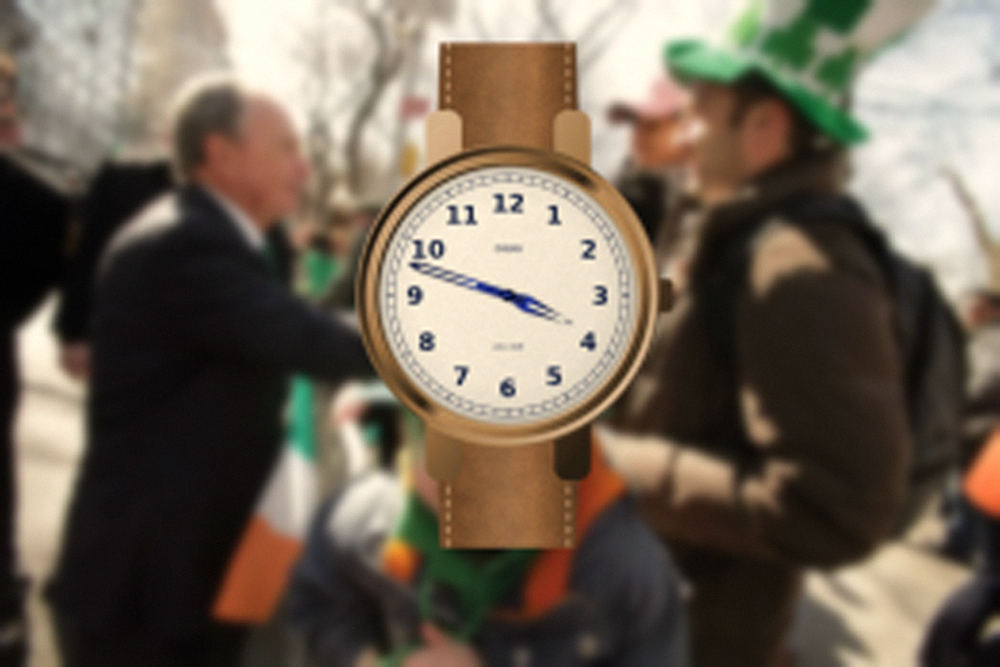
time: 3:48
